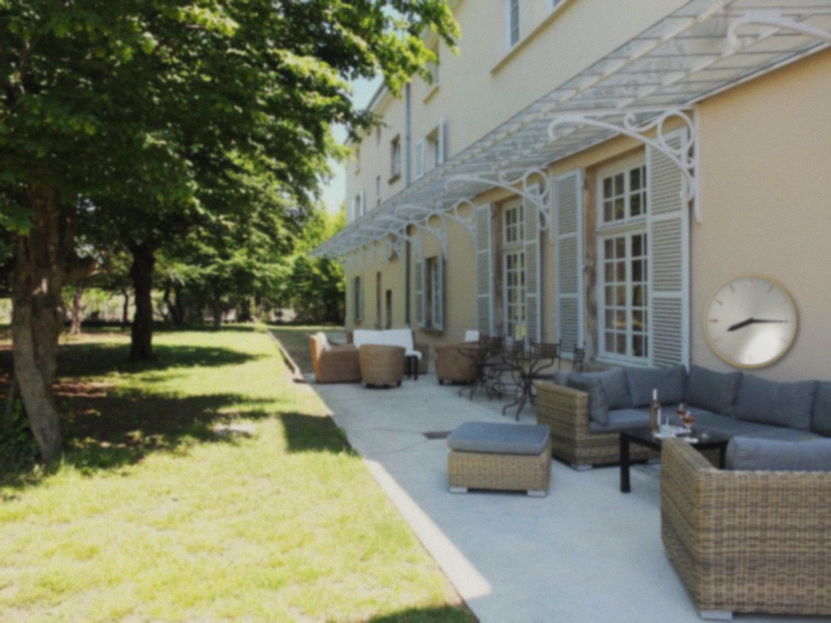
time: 8:15
